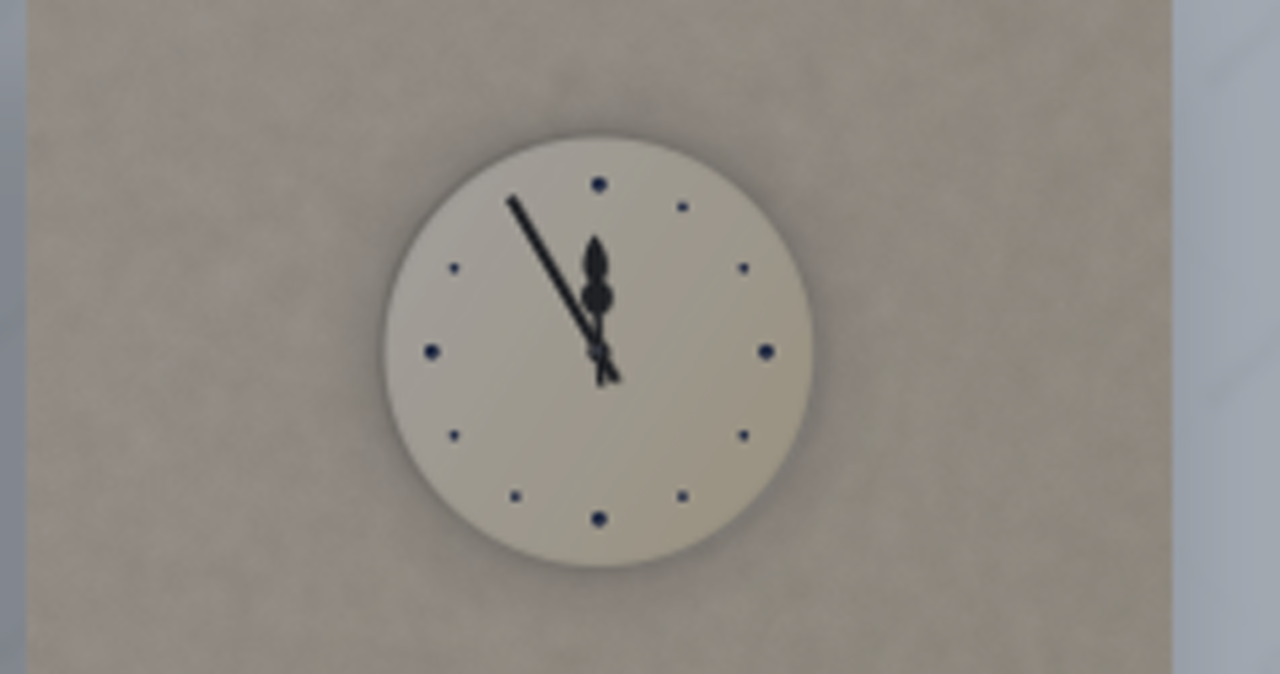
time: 11:55
